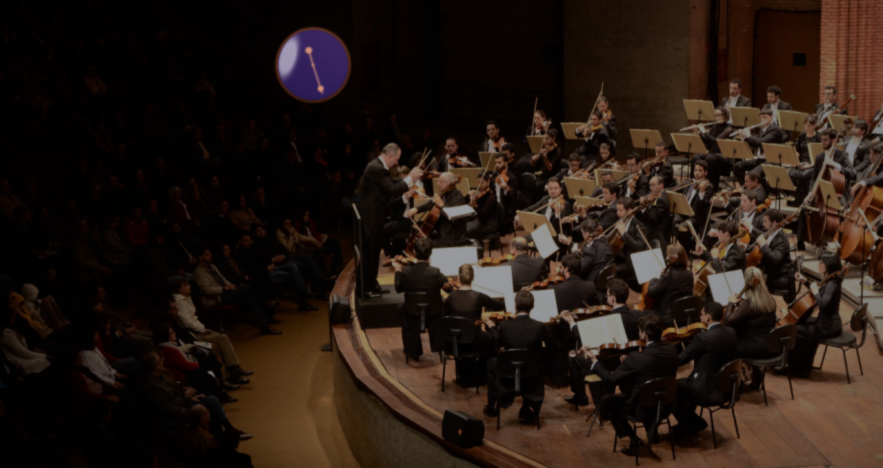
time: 11:27
